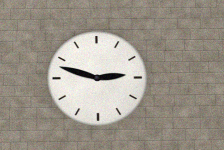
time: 2:48
